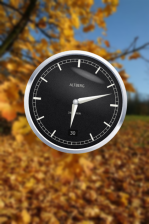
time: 6:12
